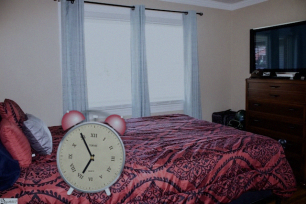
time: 6:55
